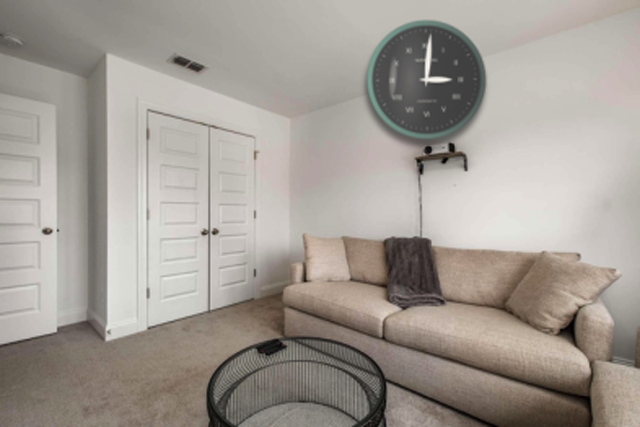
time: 3:01
